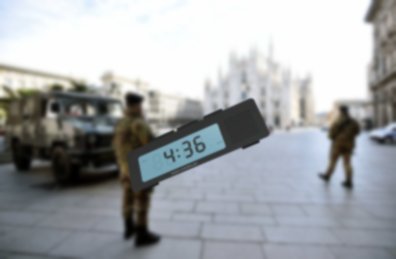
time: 4:36
